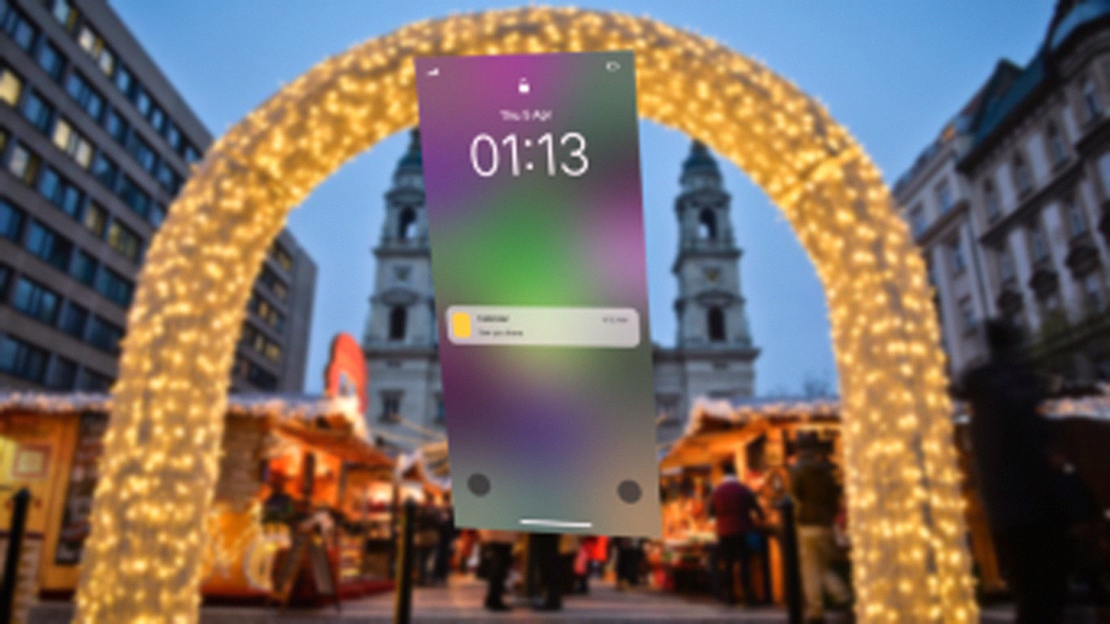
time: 1:13
